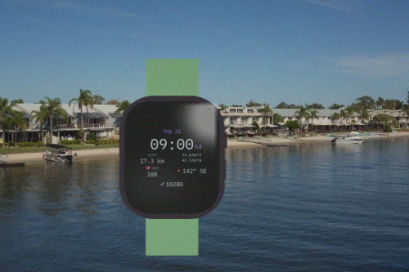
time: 9:00
